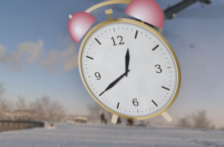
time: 12:40
